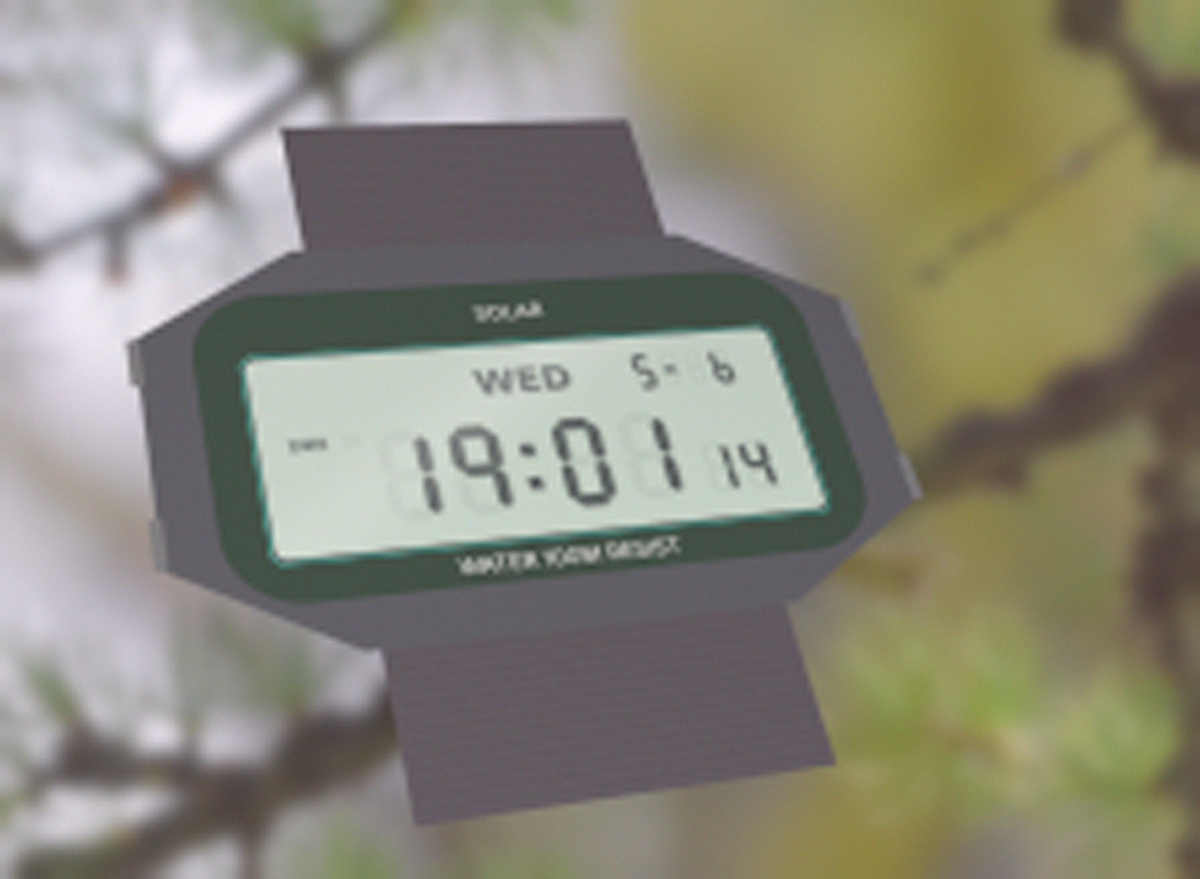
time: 19:01:14
